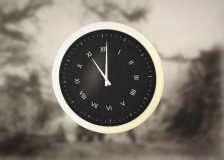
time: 11:01
